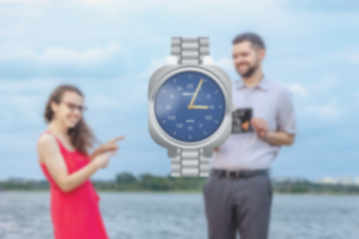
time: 3:04
